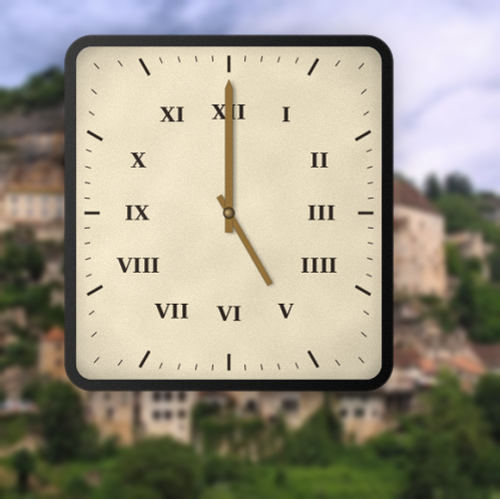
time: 5:00
